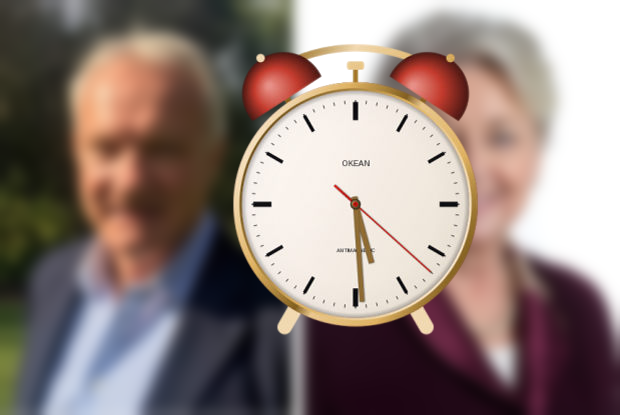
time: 5:29:22
